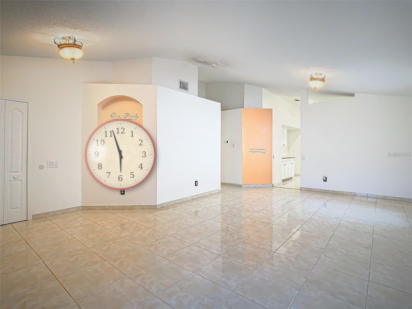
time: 5:57
